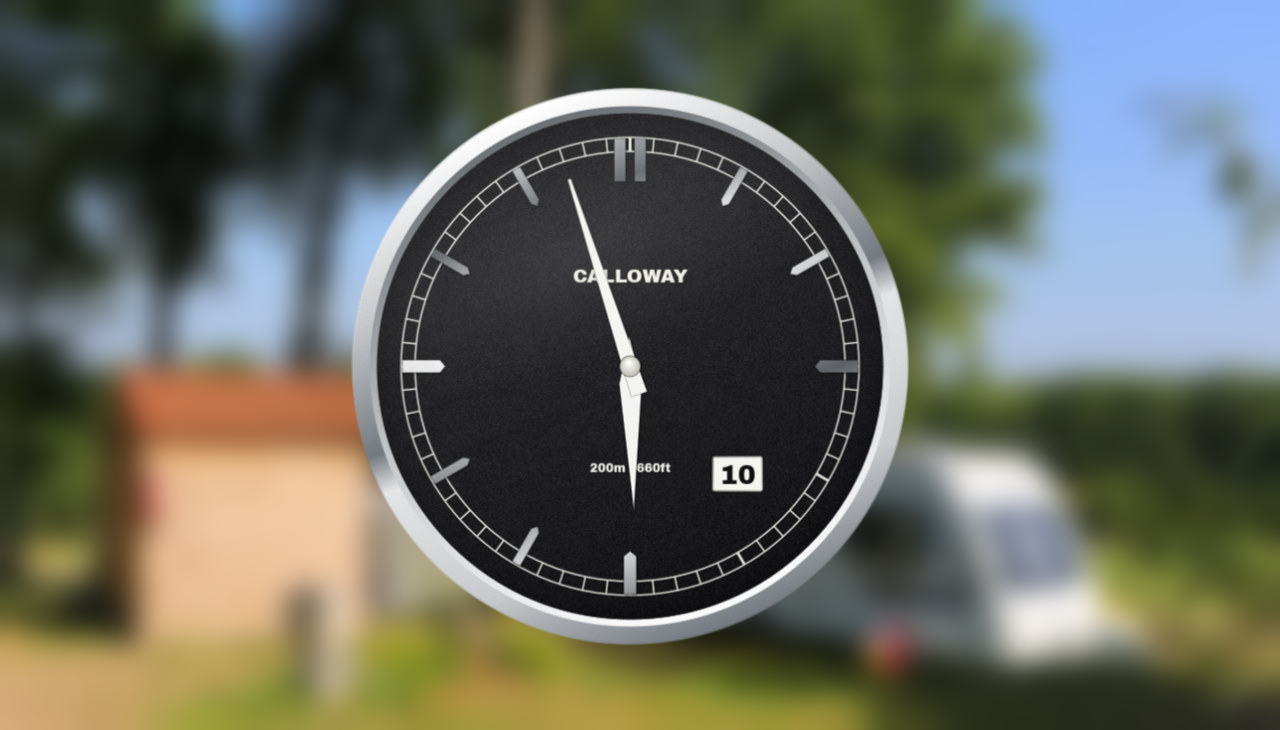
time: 5:57
